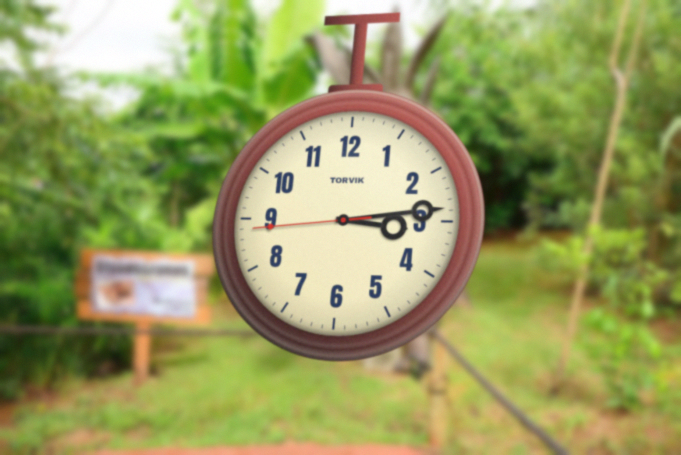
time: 3:13:44
